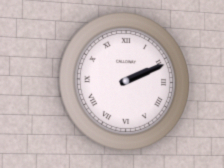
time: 2:11
